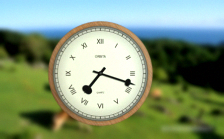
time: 7:18
